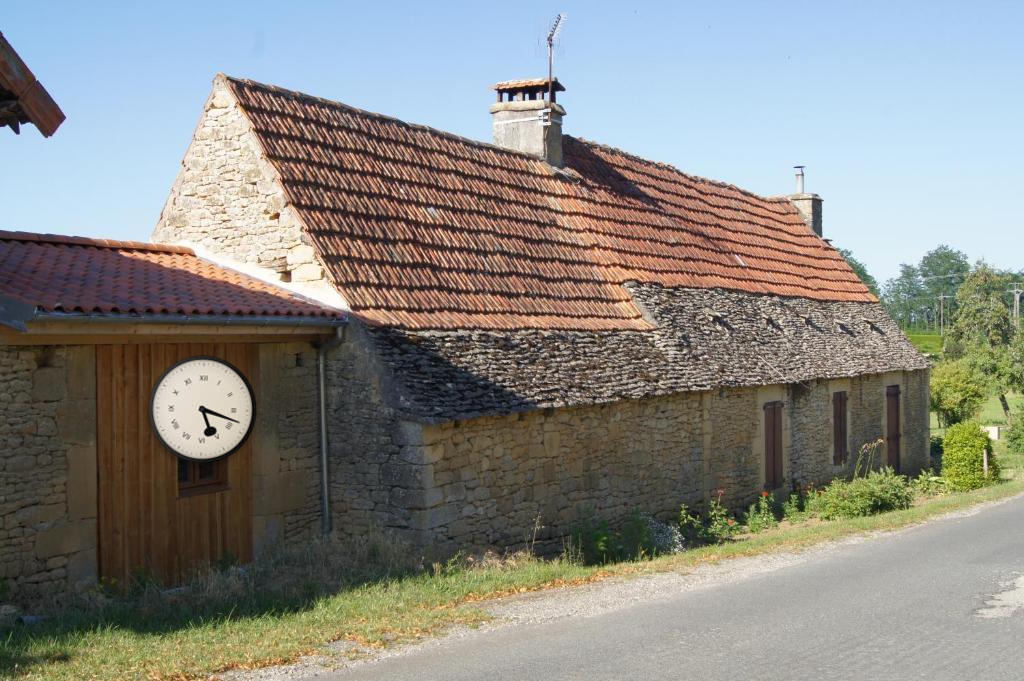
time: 5:18
